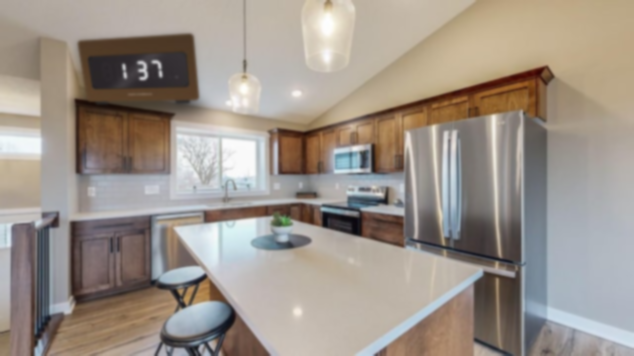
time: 1:37
